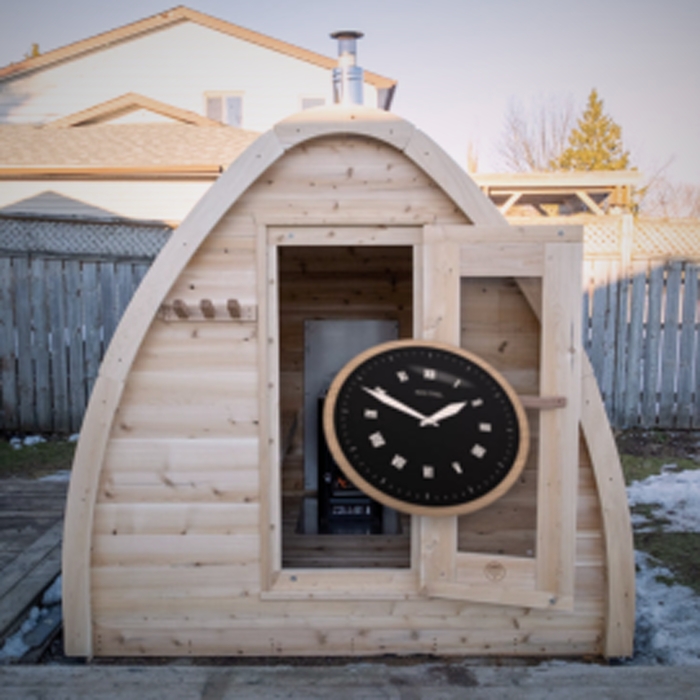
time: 1:49
